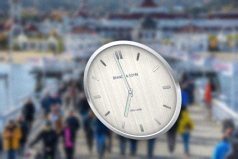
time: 6:59
